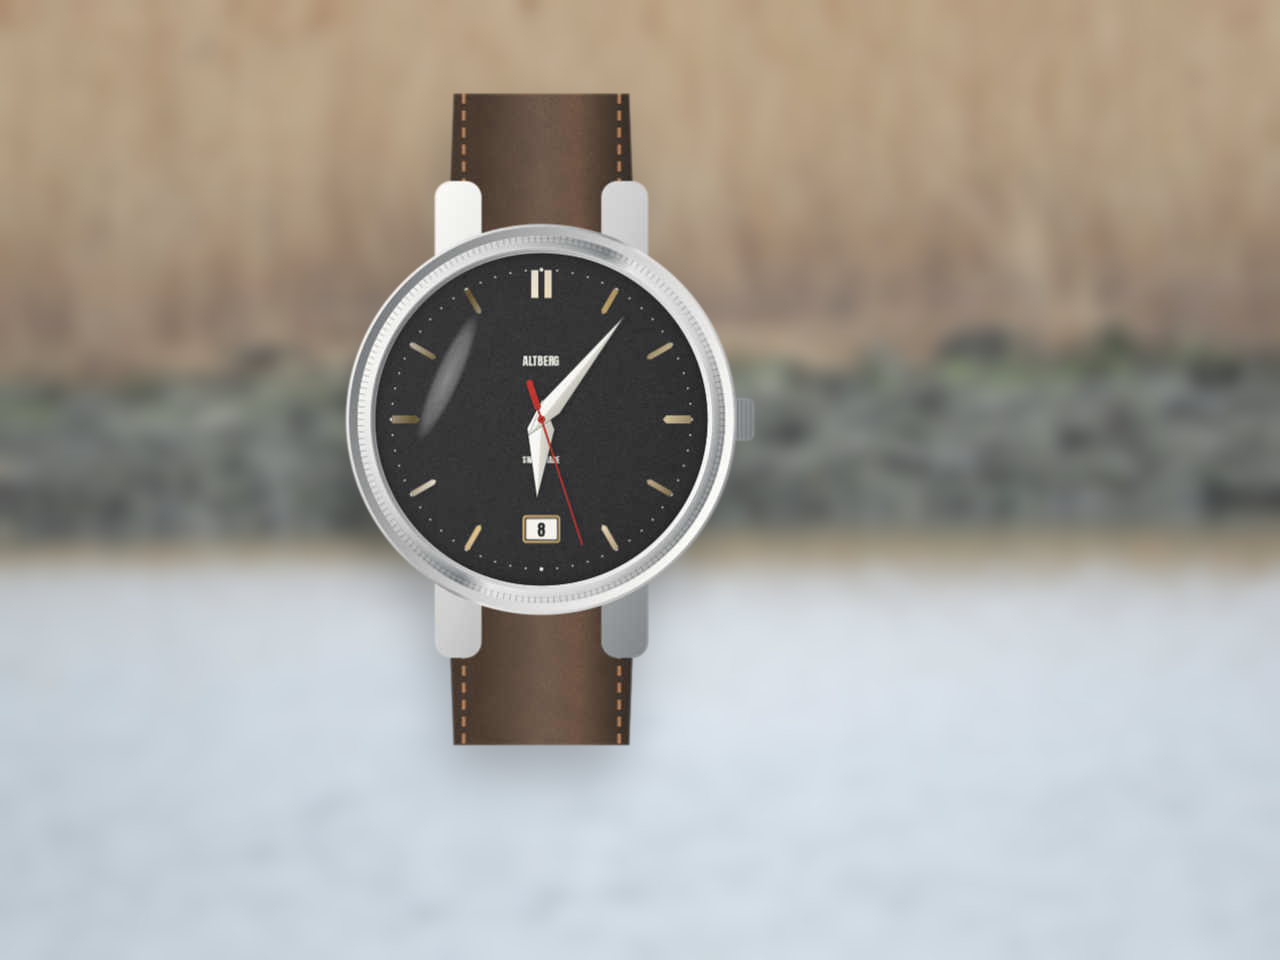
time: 6:06:27
